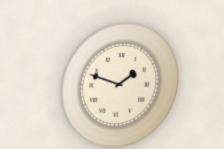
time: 1:48
